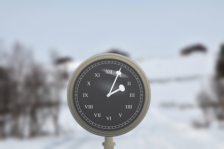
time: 2:04
